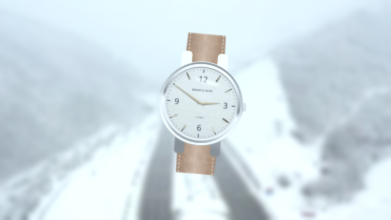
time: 2:50
